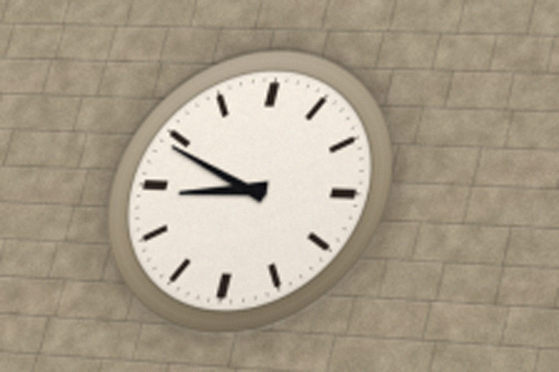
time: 8:49
